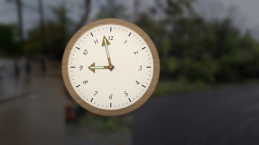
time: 8:58
